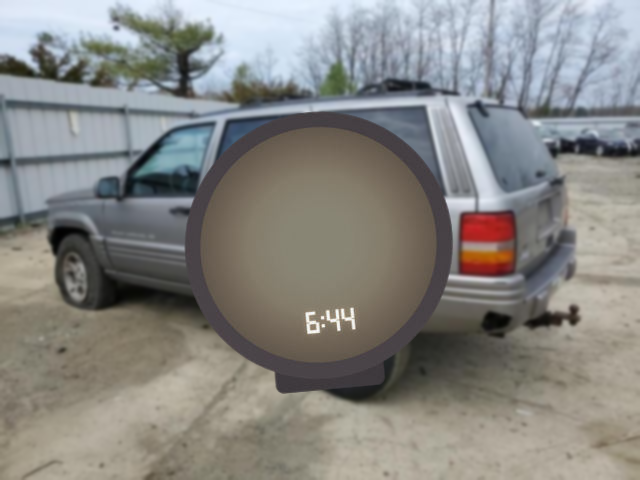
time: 6:44
